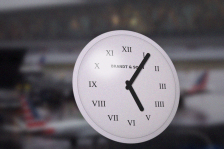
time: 5:06
